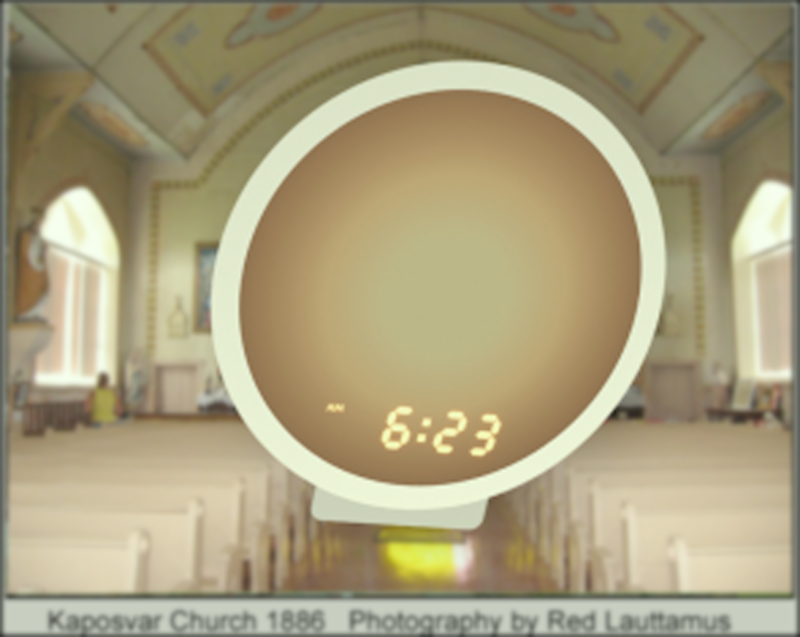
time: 6:23
